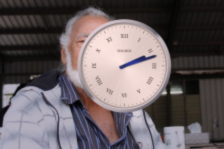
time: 2:12
